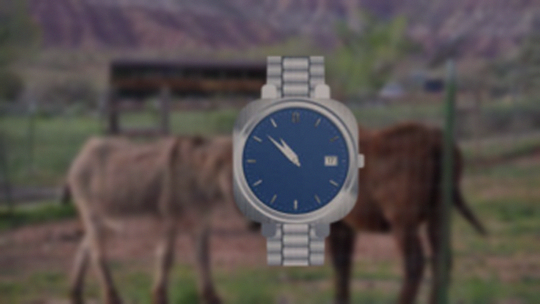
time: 10:52
